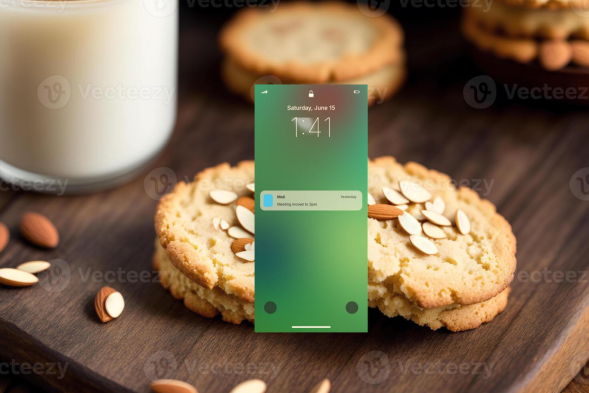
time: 1:41
